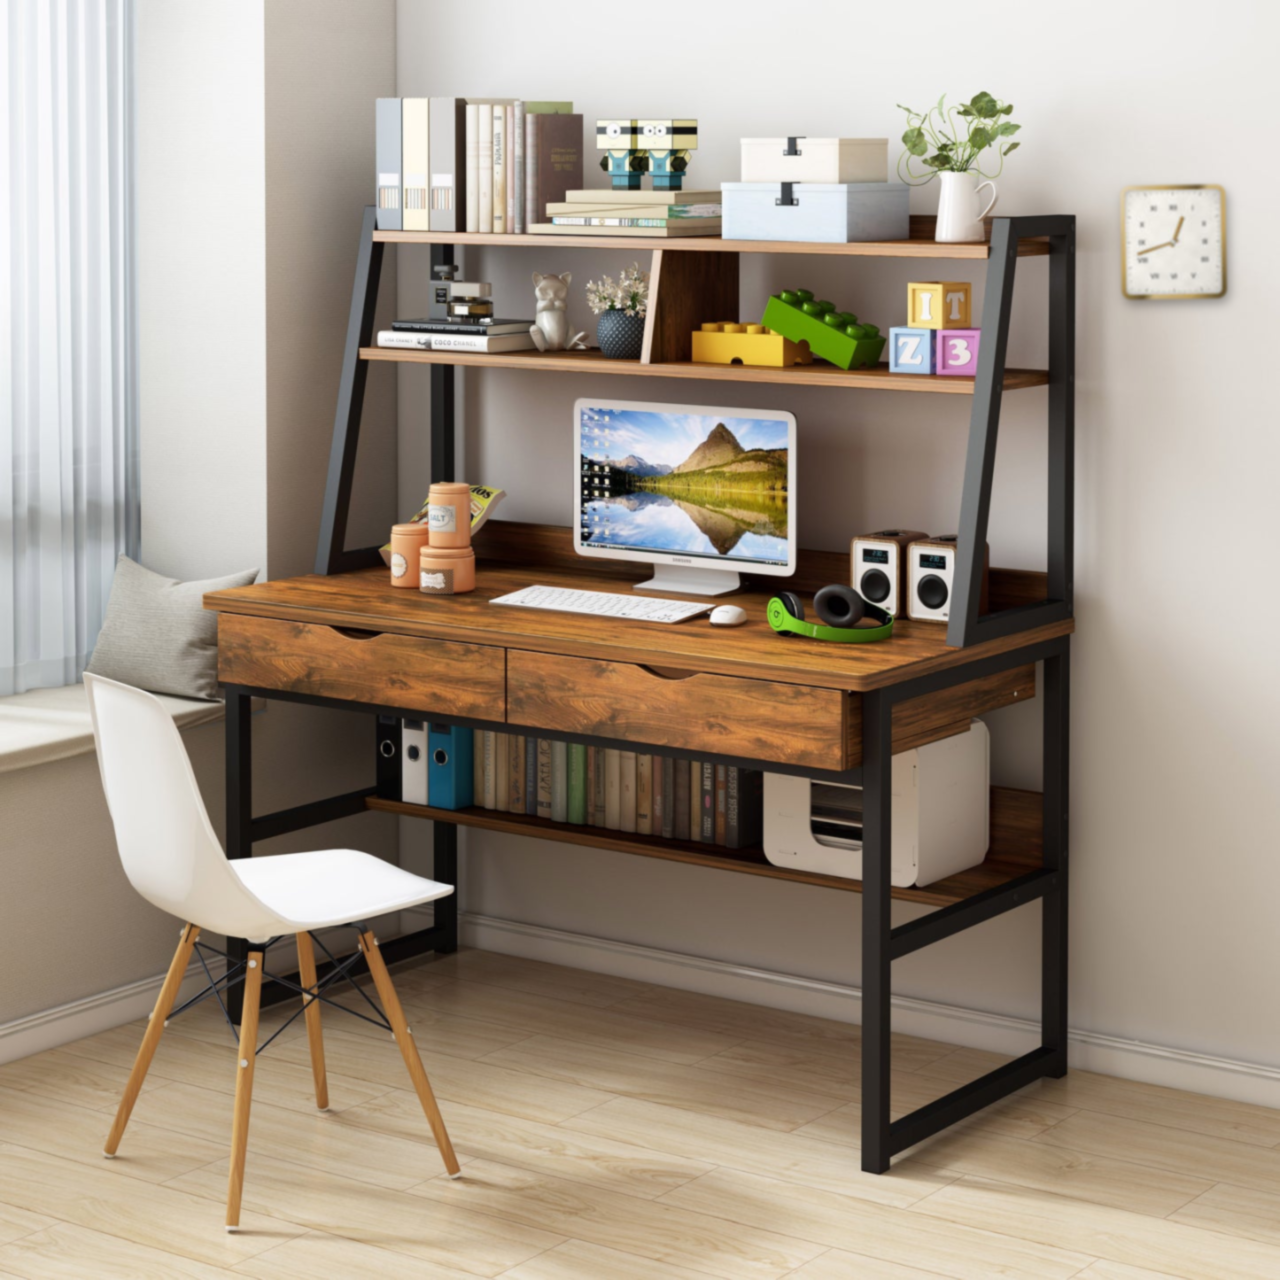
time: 12:42
